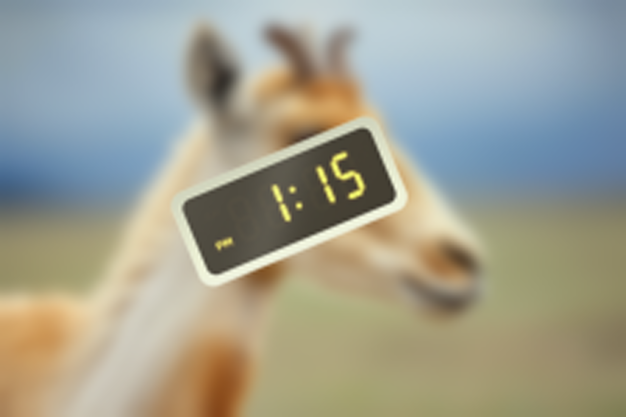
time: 1:15
